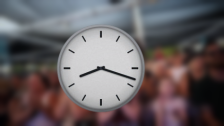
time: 8:18
